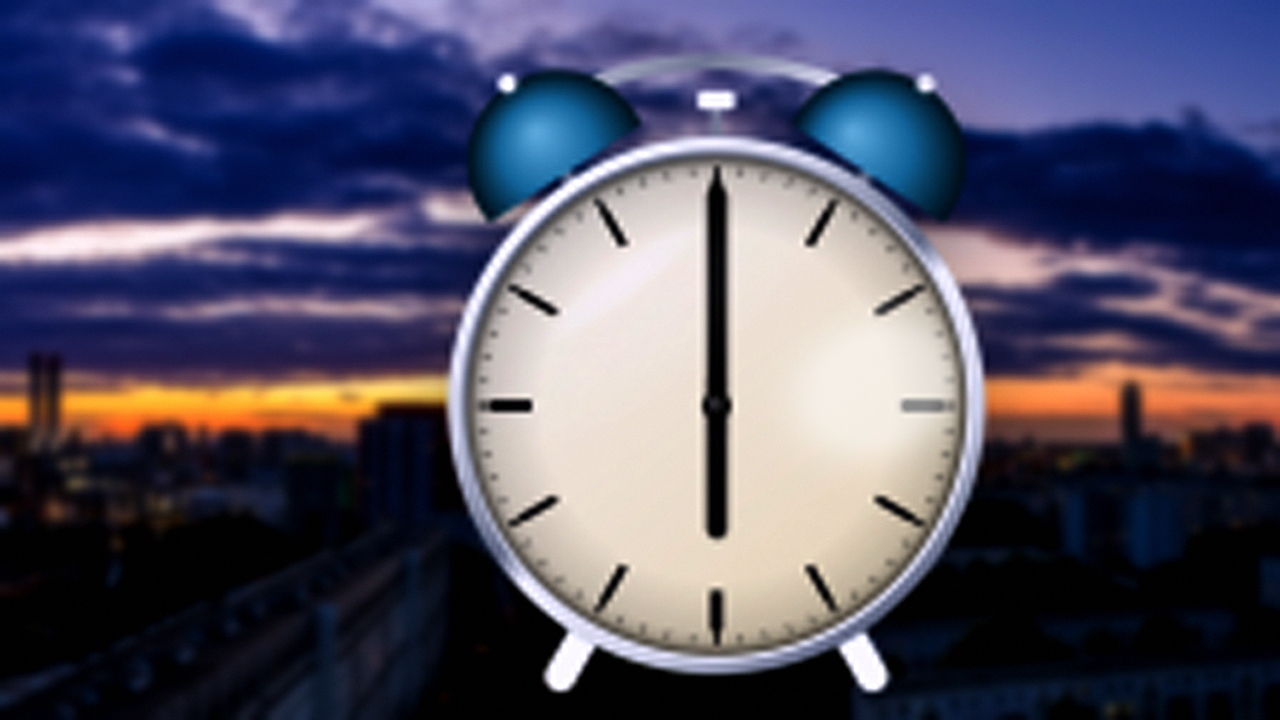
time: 6:00
